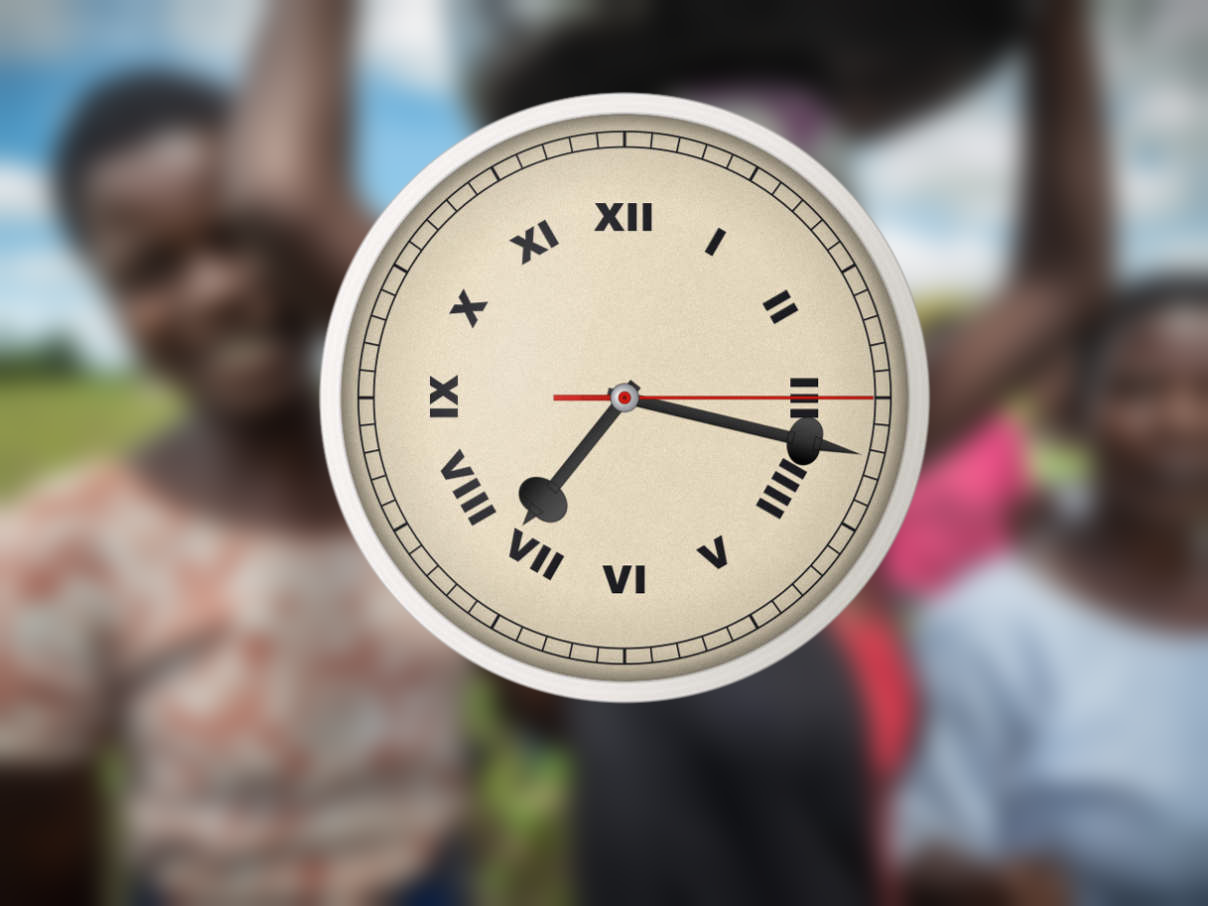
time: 7:17:15
